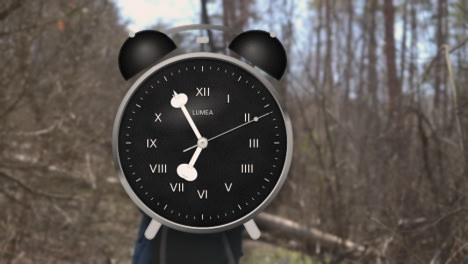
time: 6:55:11
